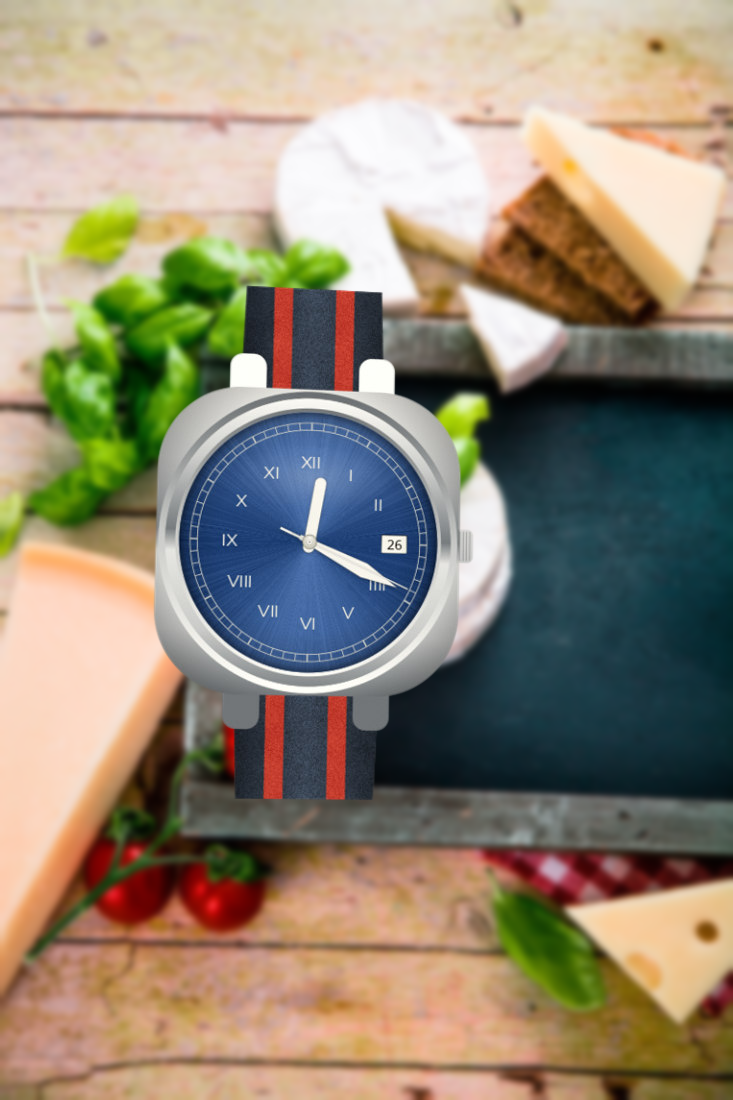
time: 12:19:19
